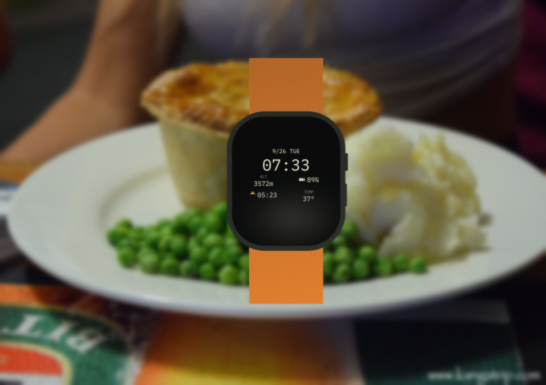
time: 7:33
